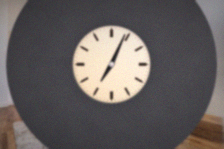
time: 7:04
